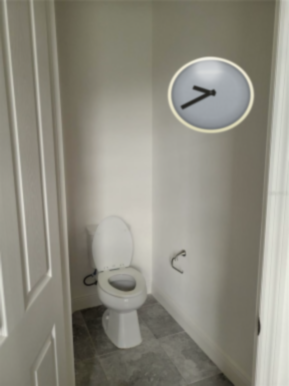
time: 9:40
